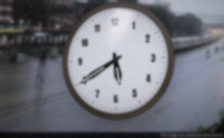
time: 5:40
